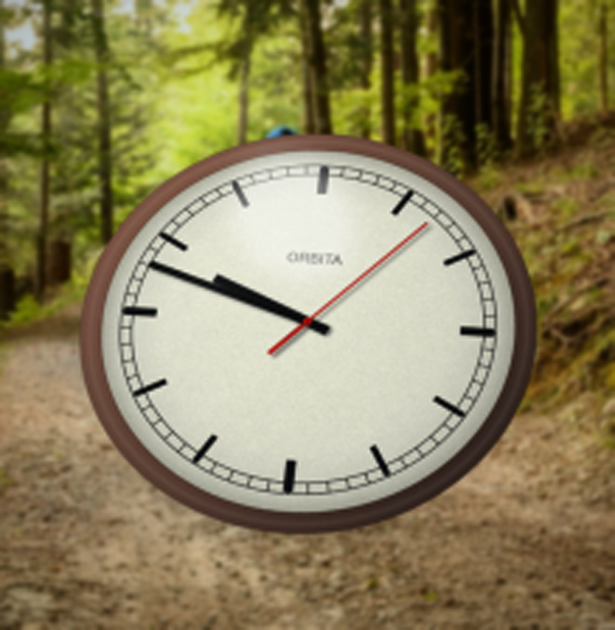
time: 9:48:07
